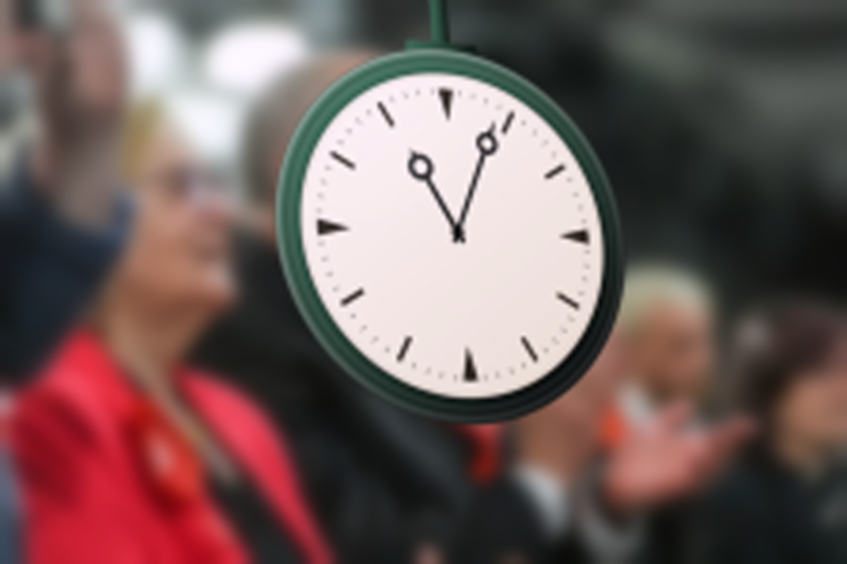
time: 11:04
